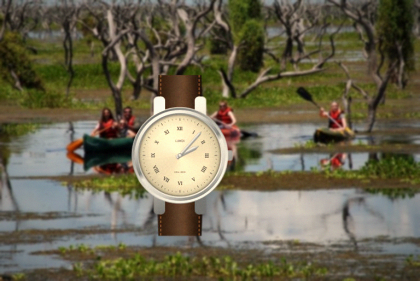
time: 2:07
